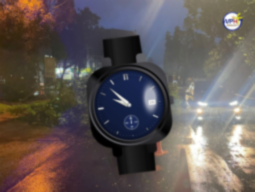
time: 9:53
